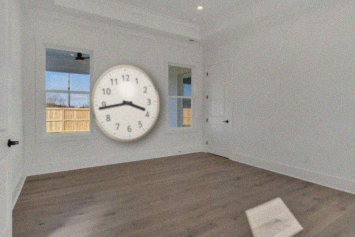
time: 3:44
